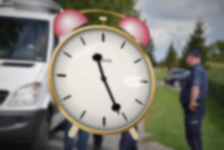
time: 11:26
